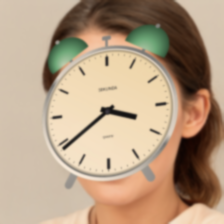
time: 3:39
